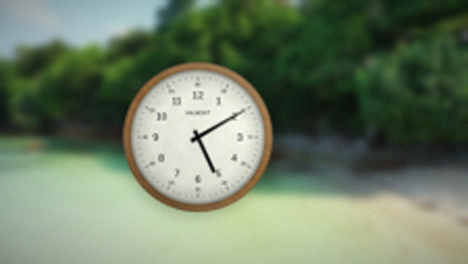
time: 5:10
